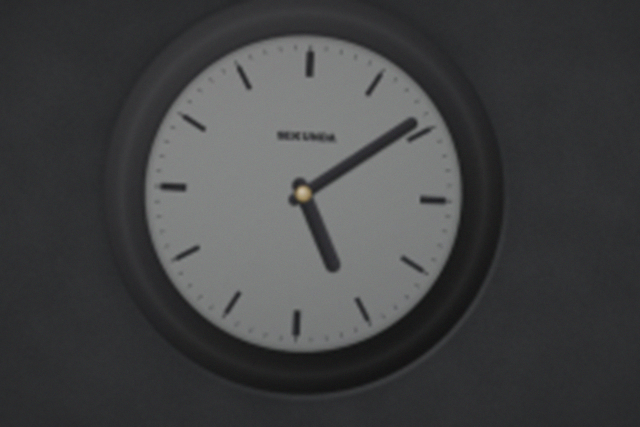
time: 5:09
